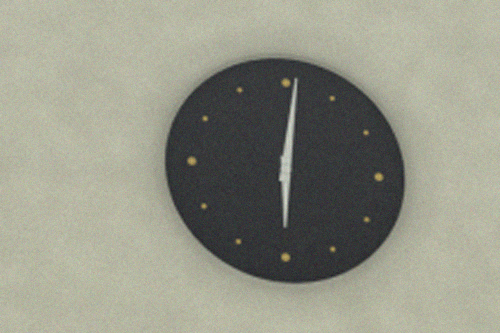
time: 6:01
